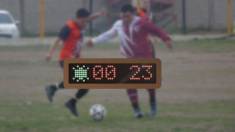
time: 0:23
